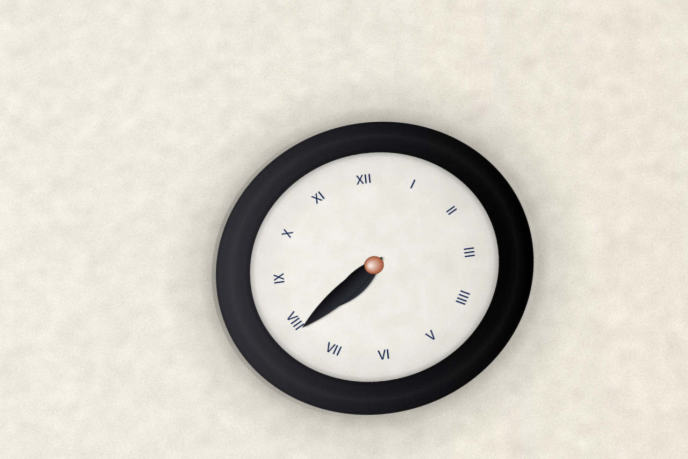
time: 7:39
